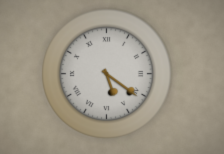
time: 5:21
